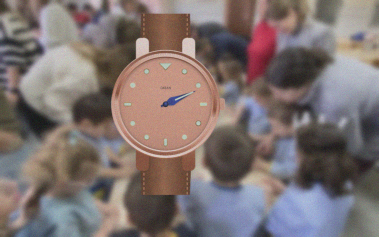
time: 2:11
